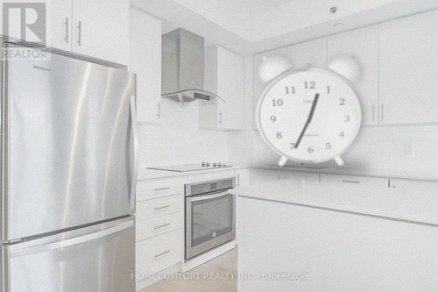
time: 12:34
